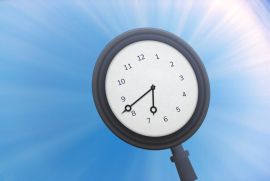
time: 6:42
